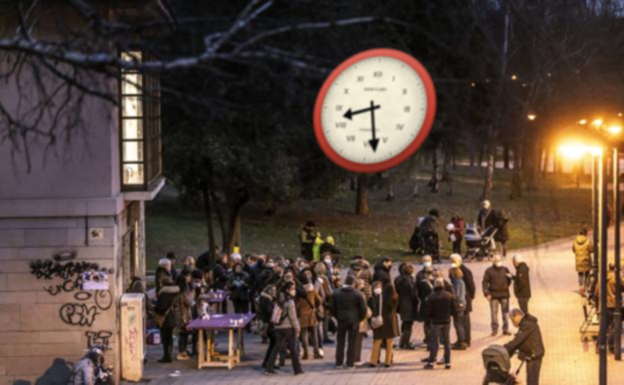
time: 8:28
